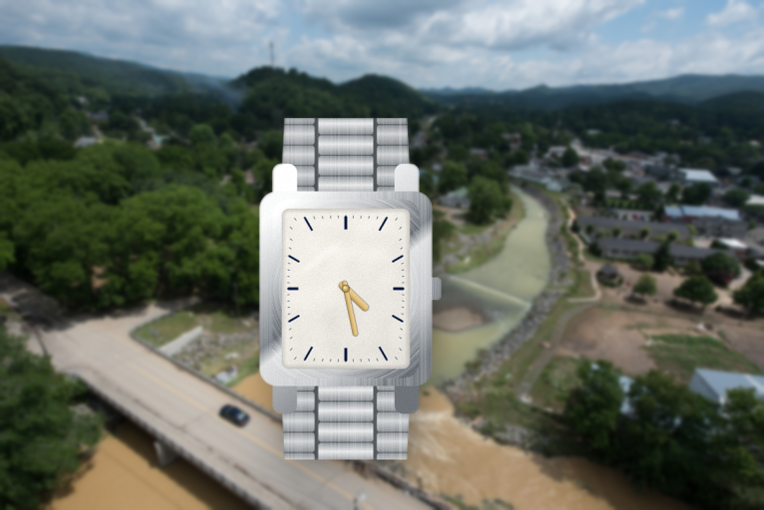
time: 4:28
